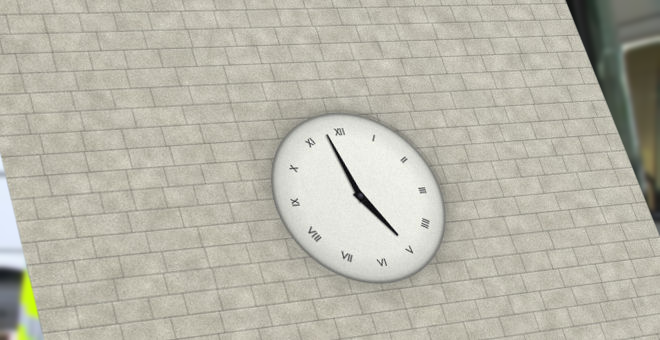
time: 4:58
